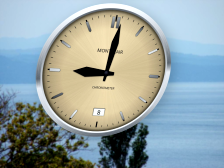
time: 9:01
